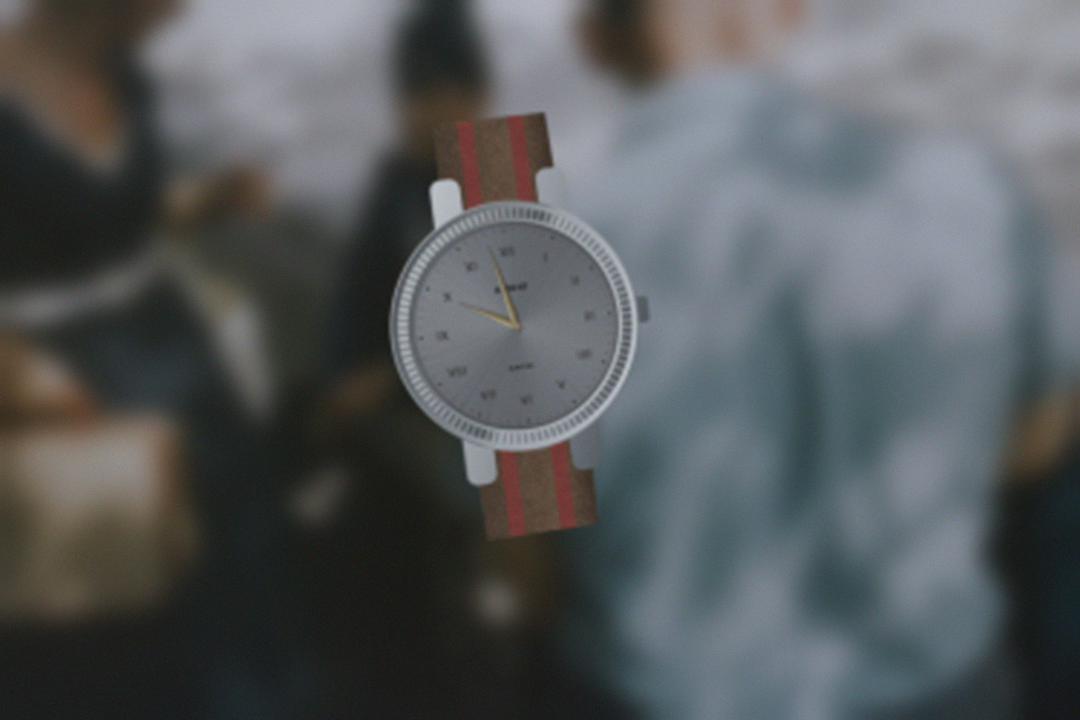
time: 9:58
